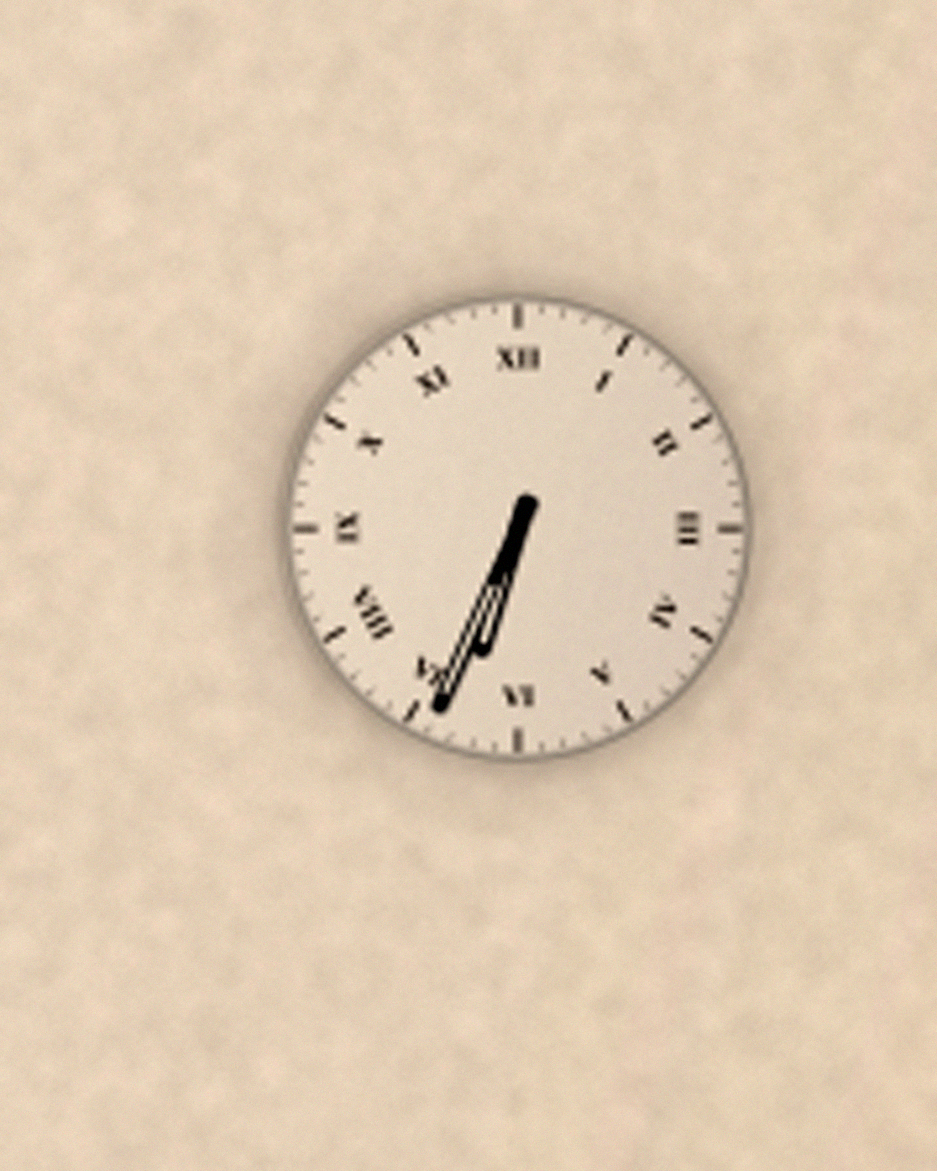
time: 6:34
